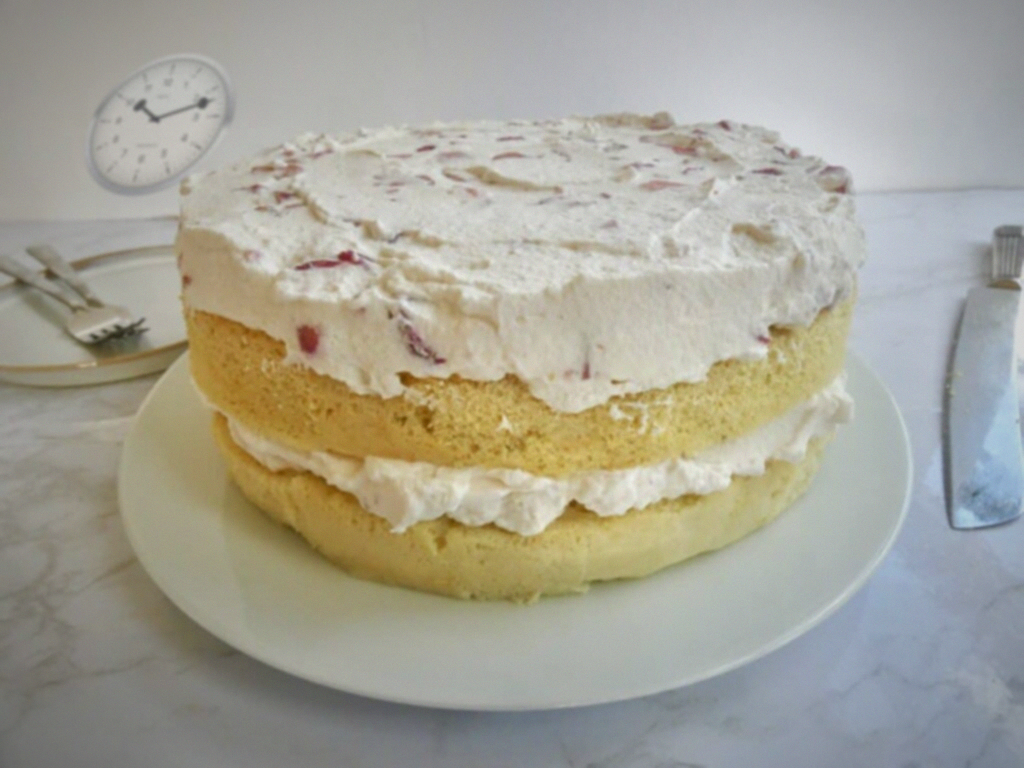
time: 10:12
